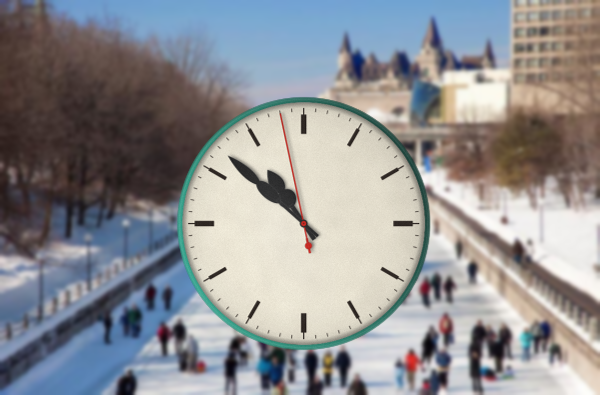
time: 10:51:58
